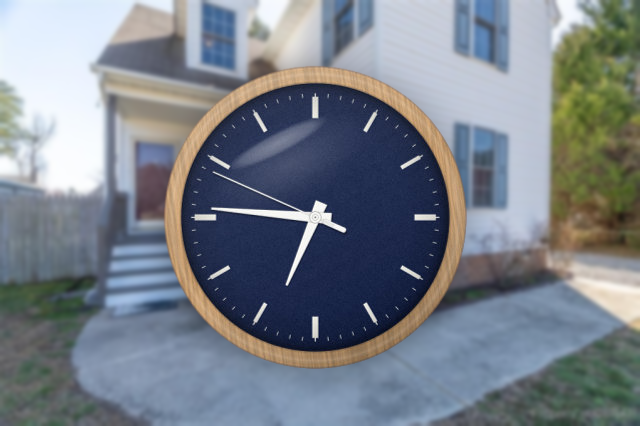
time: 6:45:49
